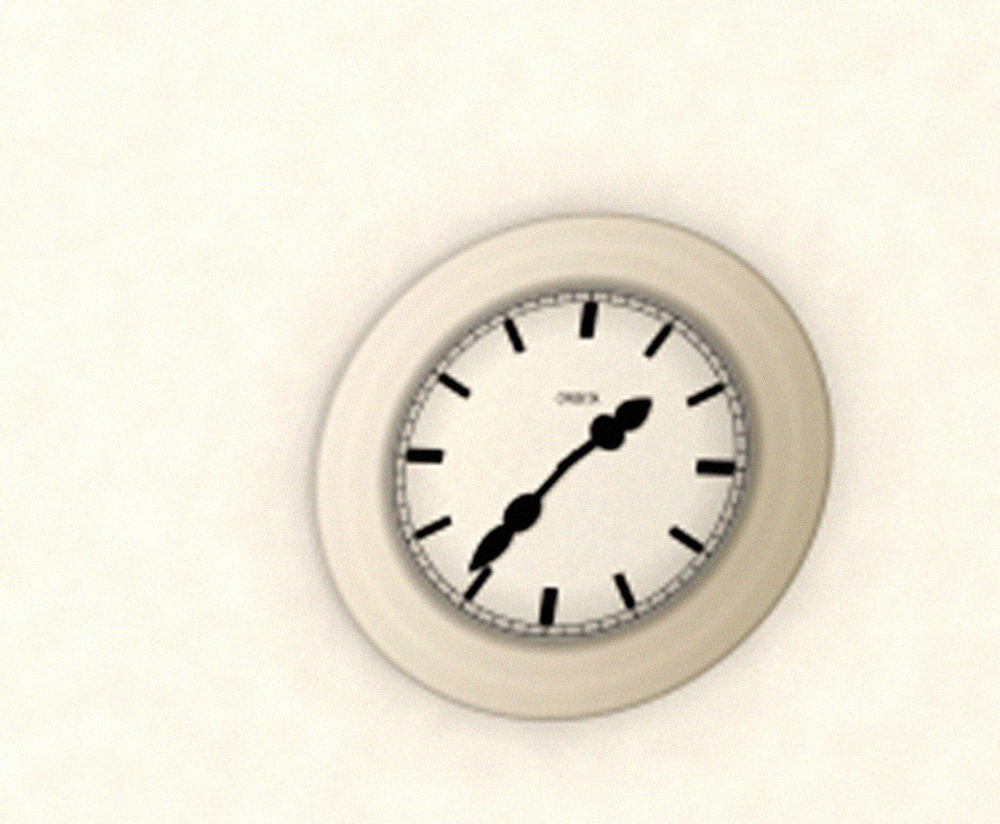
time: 1:36
